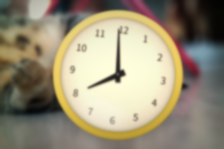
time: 7:59
